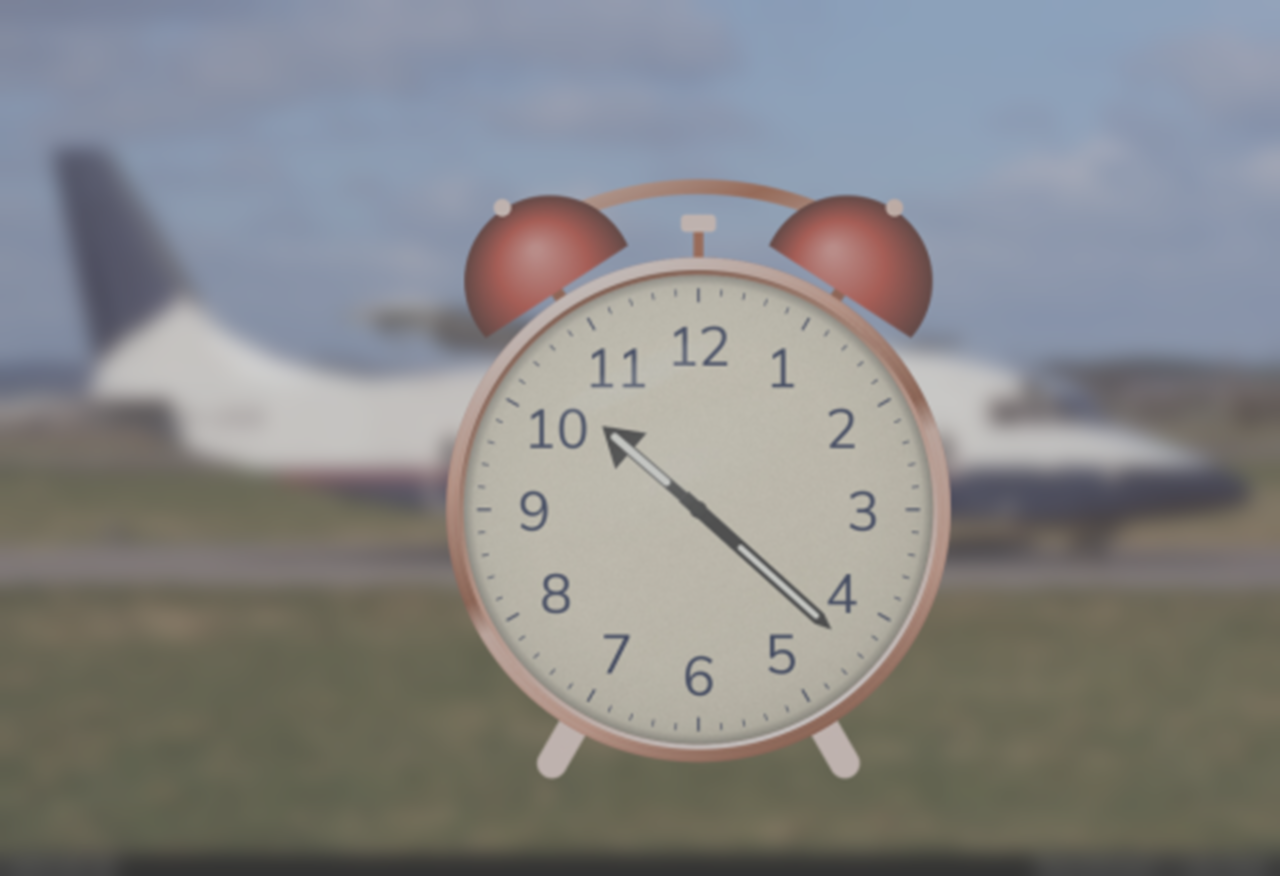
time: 10:22
